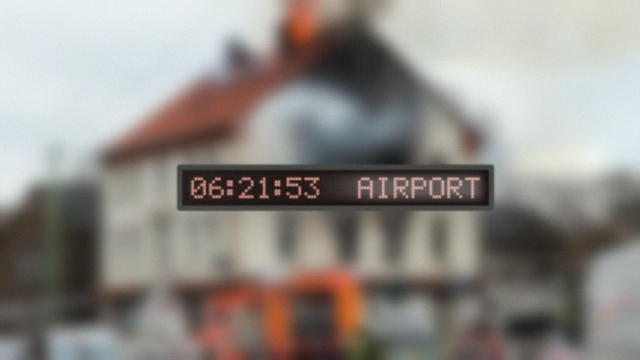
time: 6:21:53
